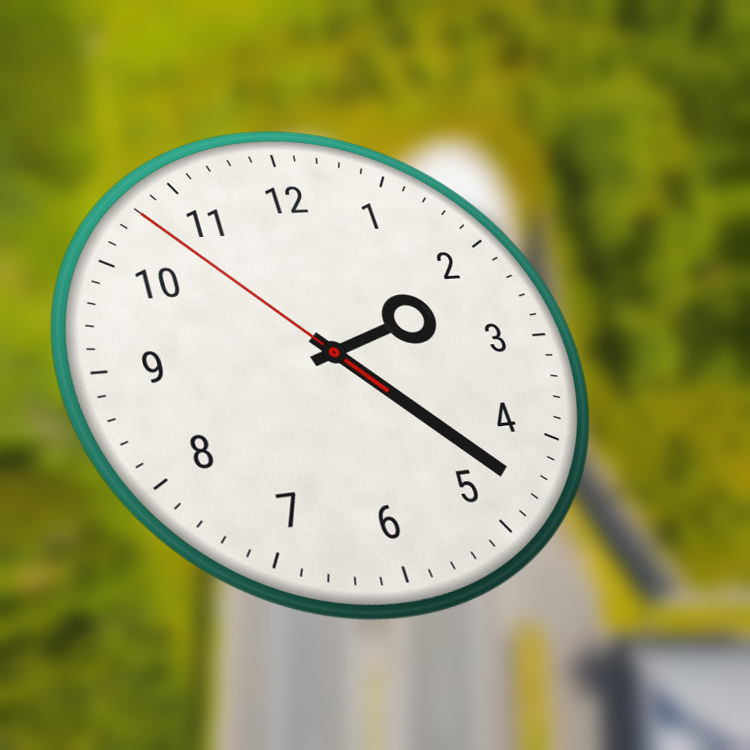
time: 2:22:53
